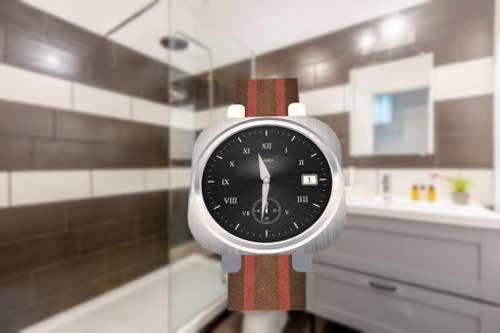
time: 11:31
